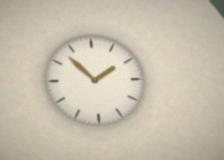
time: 1:53
